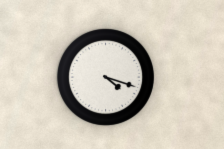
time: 4:18
